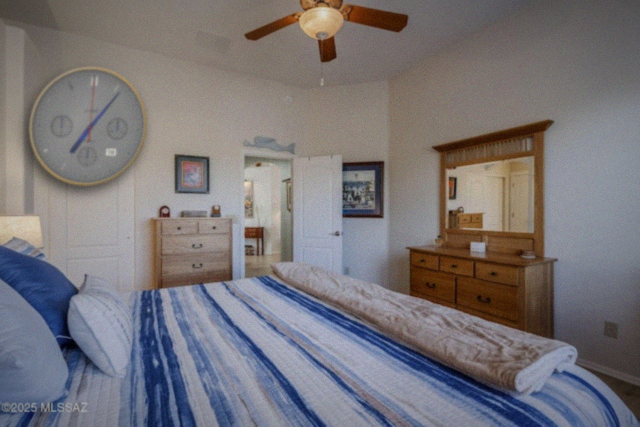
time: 7:06
